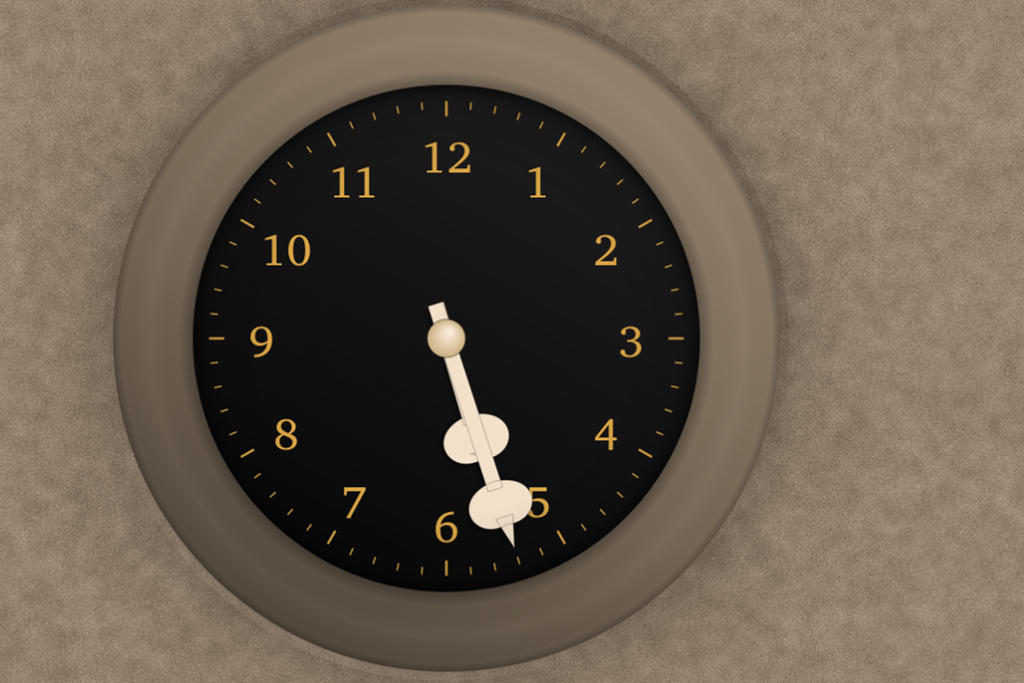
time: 5:27
